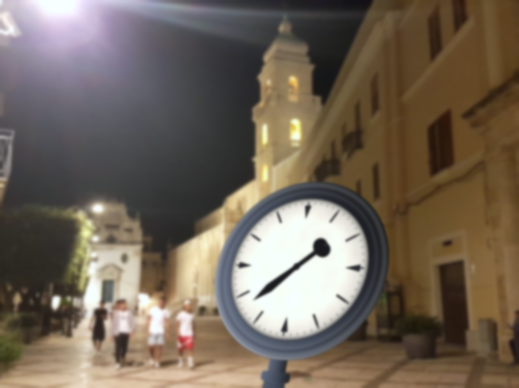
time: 1:38
